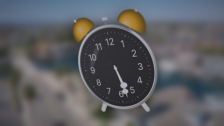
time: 5:28
